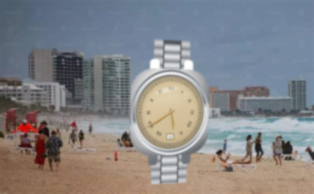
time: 5:40
